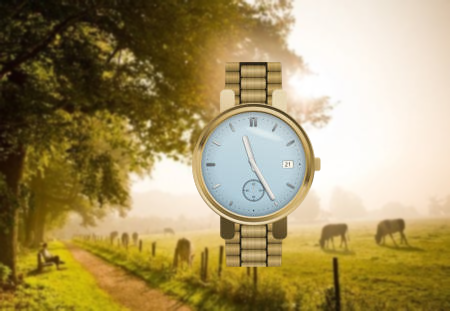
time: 11:25
